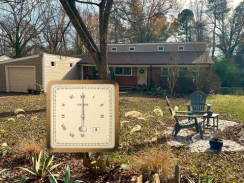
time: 6:00
